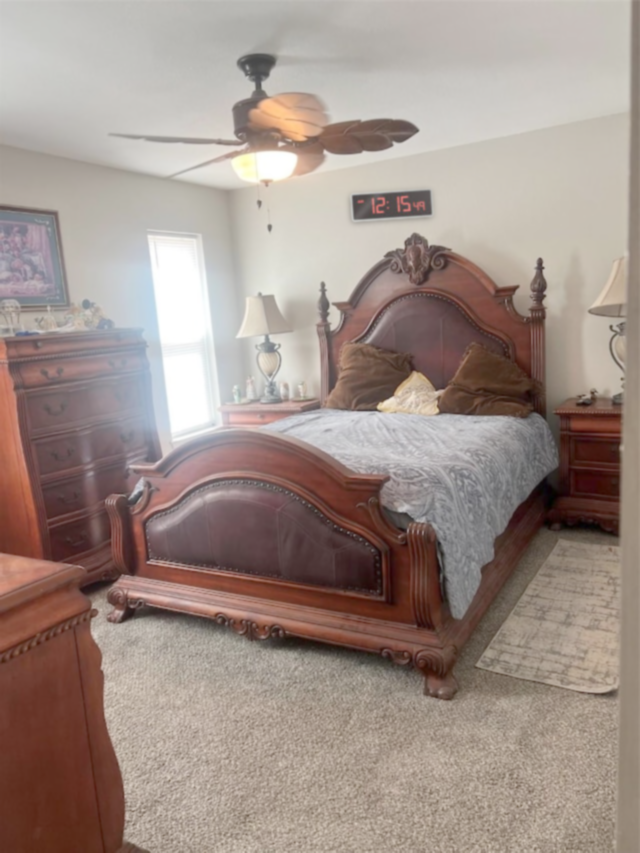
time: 12:15
